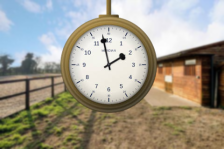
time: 1:58
